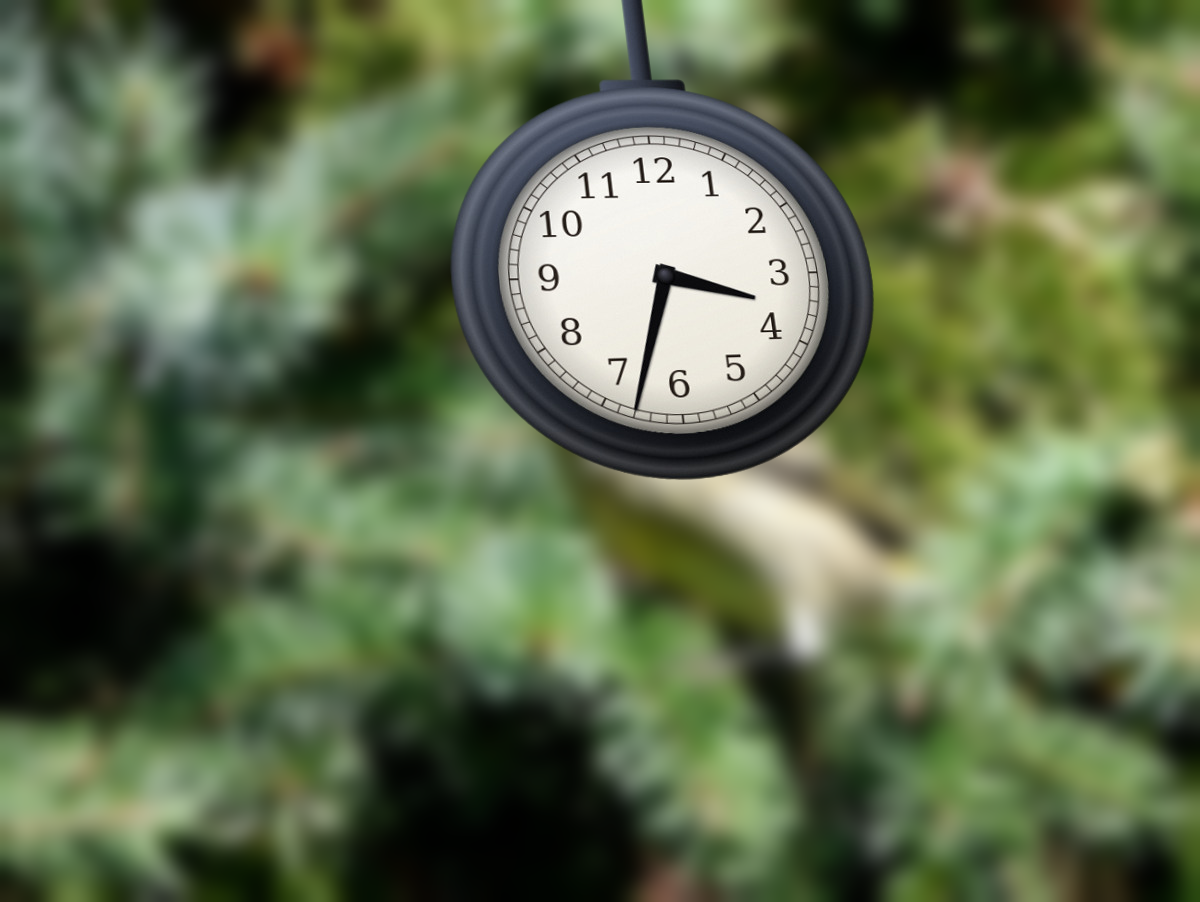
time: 3:33
